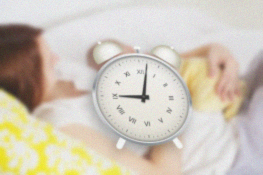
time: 9:02
